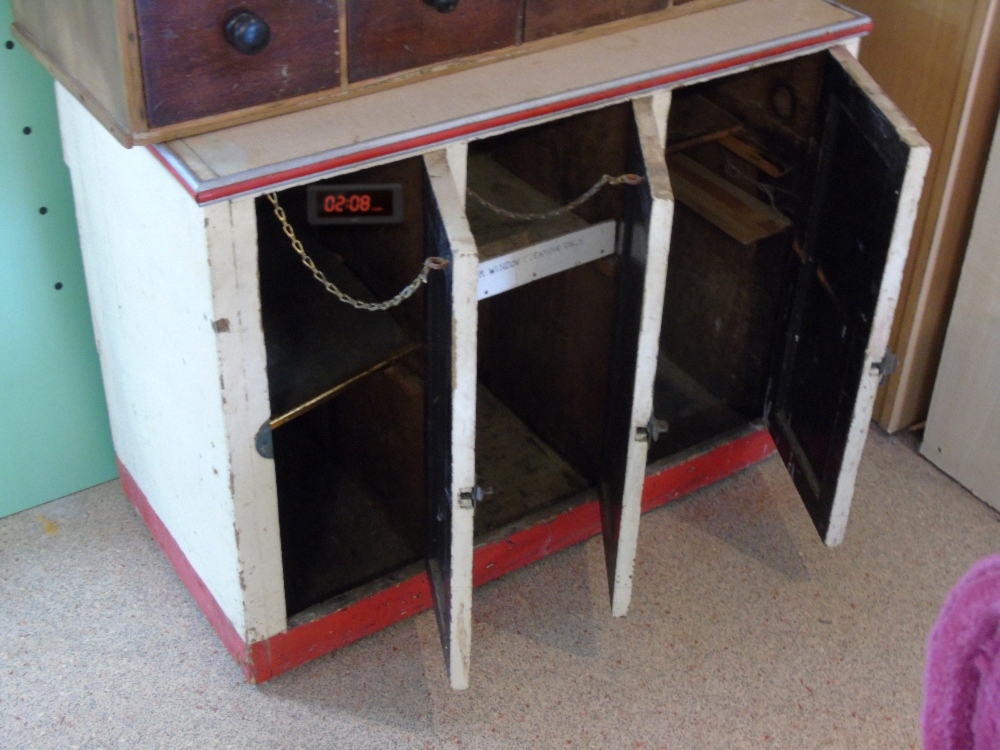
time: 2:08
